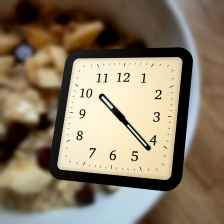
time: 10:22
